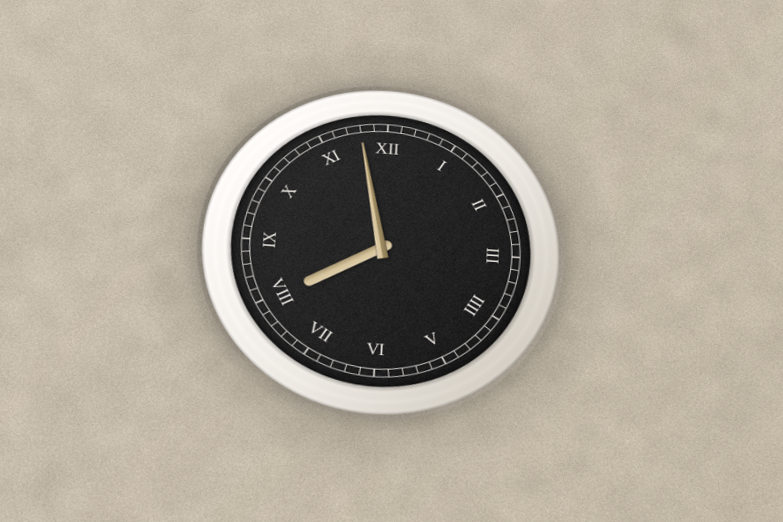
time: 7:58
